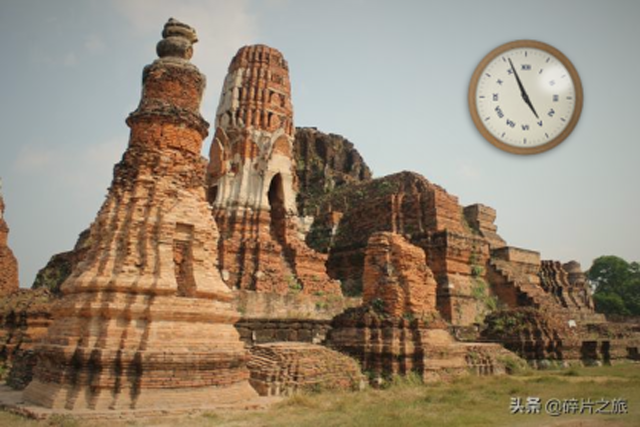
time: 4:56
